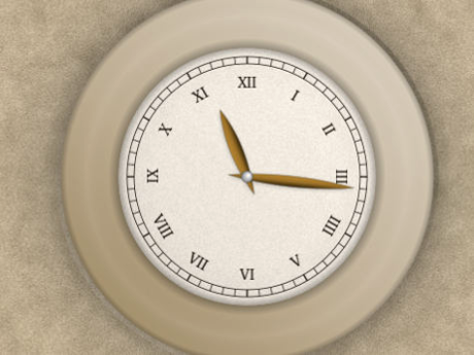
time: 11:16
